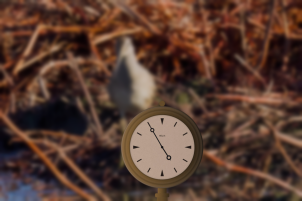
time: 4:55
